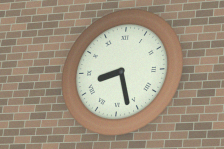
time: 8:27
